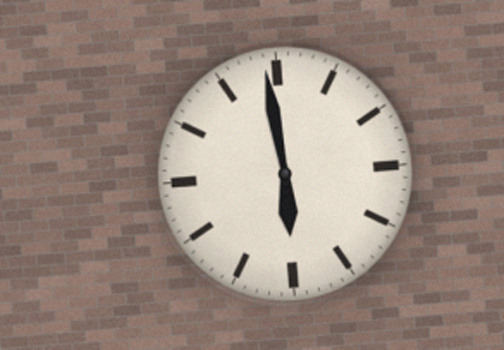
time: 5:59
